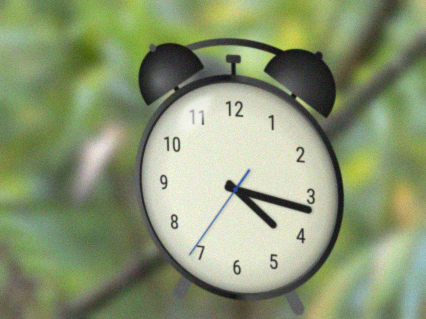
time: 4:16:36
